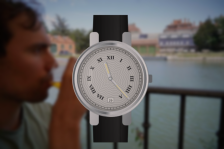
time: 11:23
